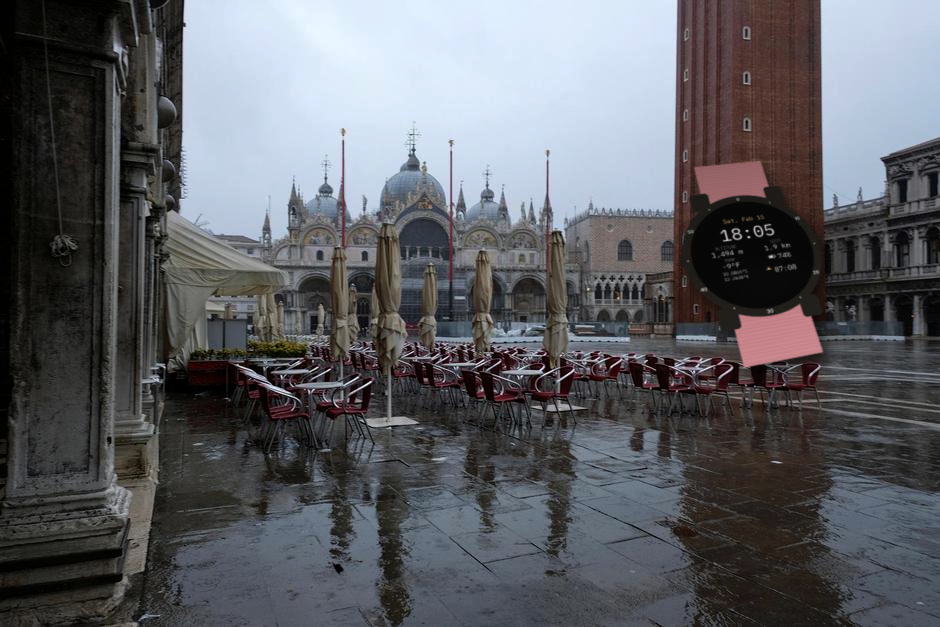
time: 18:05
